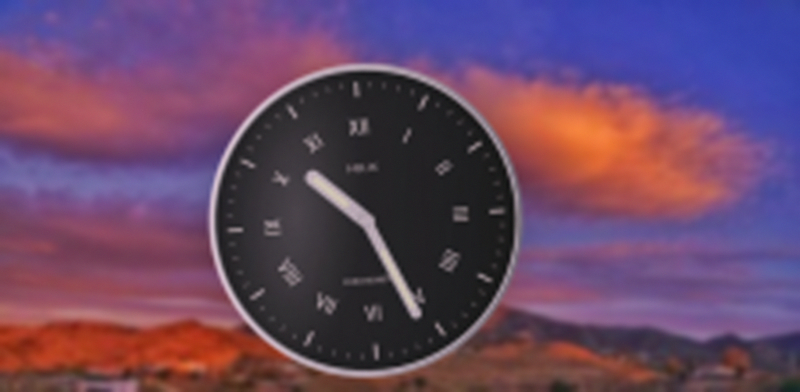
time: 10:26
